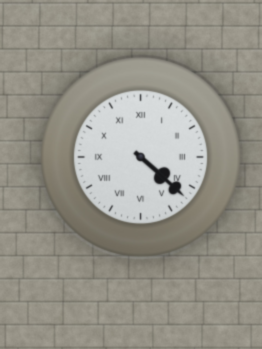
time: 4:22
